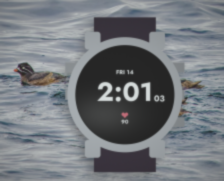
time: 2:01
